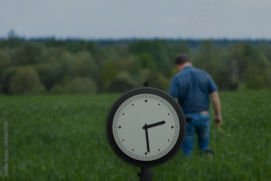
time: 2:29
